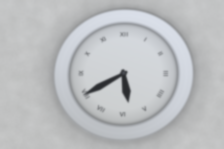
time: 5:40
